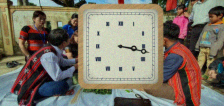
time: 3:17
